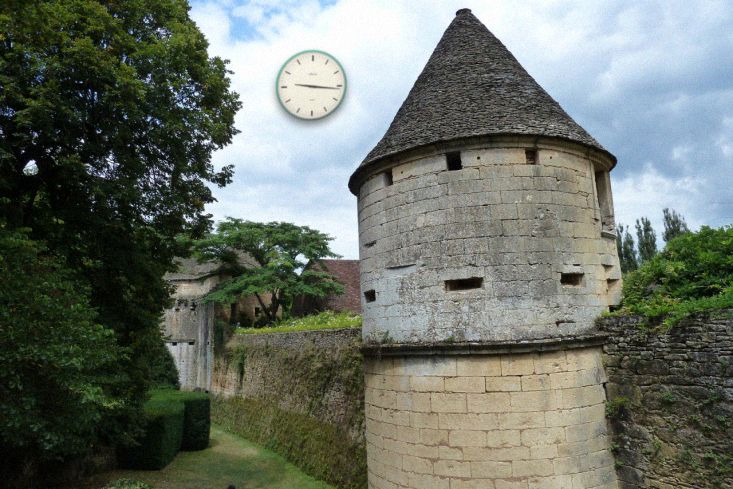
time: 9:16
